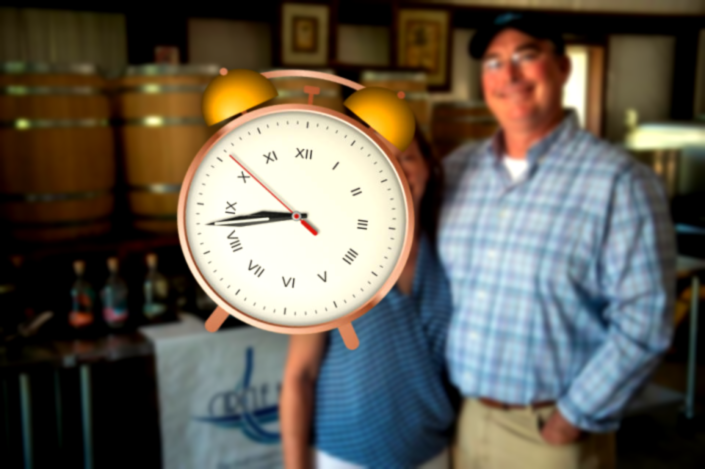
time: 8:42:51
